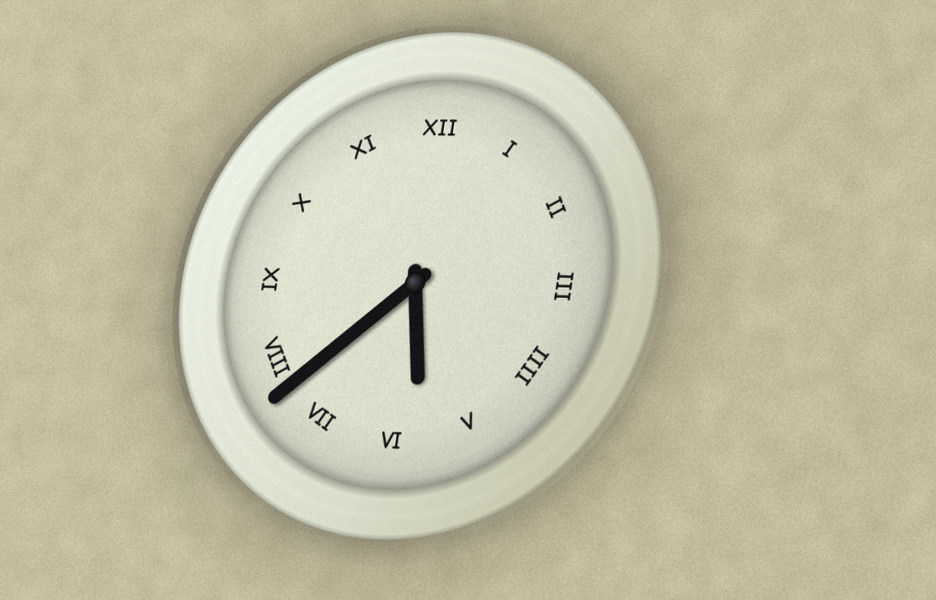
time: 5:38
